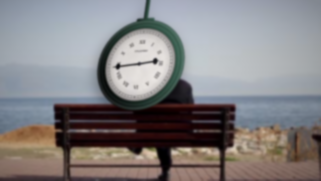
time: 2:44
